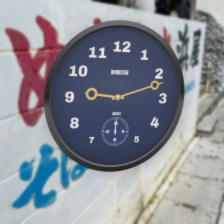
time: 9:12
